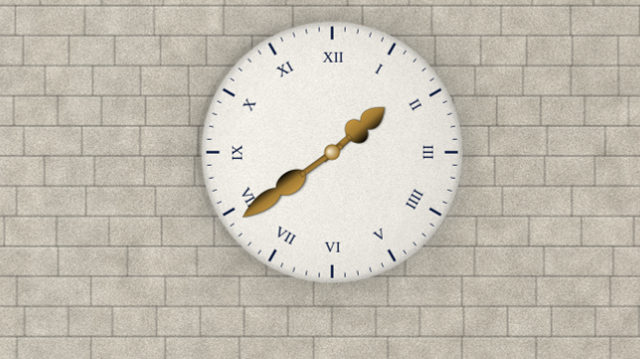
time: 1:39
